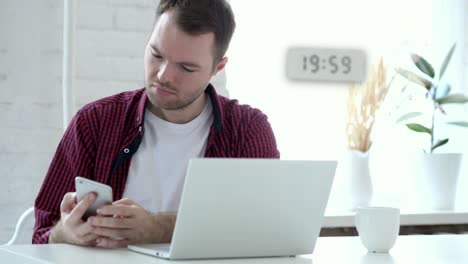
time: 19:59
